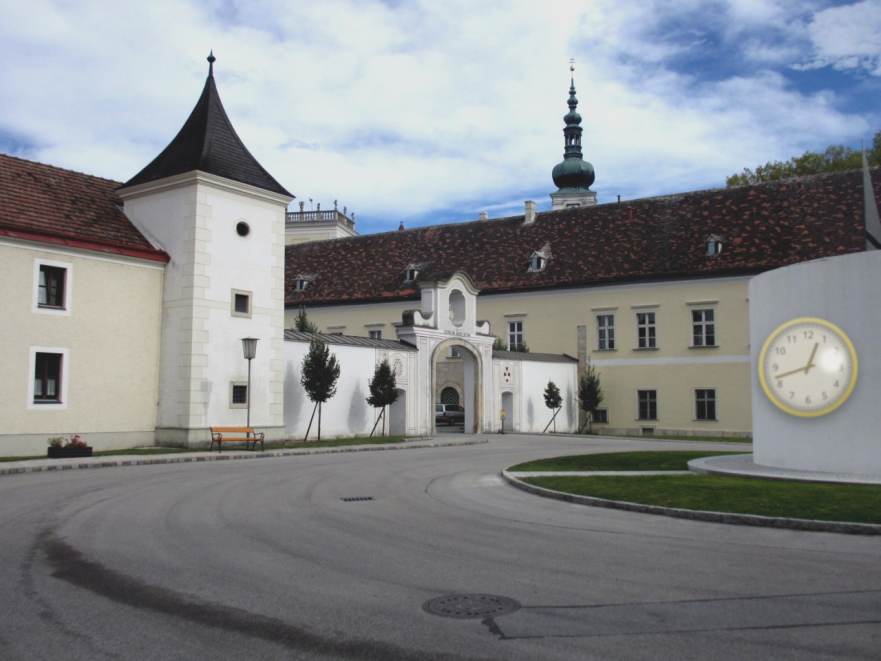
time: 12:42
